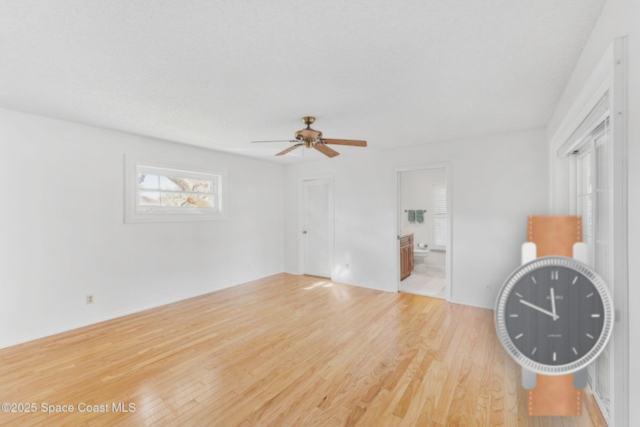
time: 11:49
